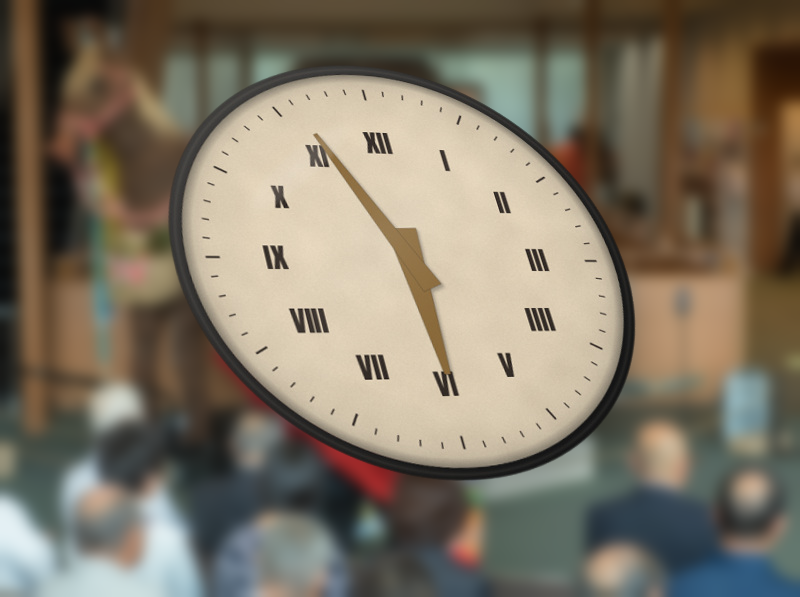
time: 5:56
